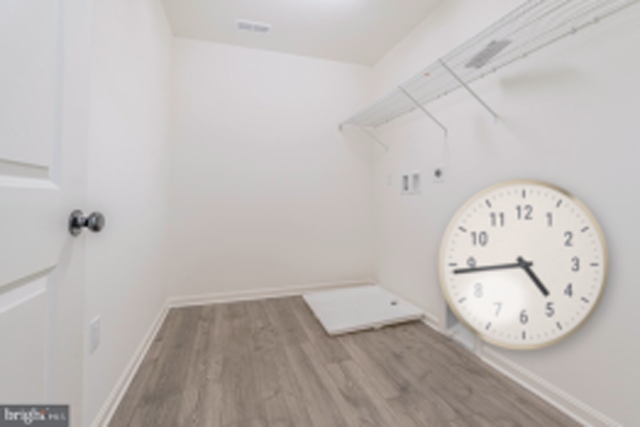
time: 4:44
